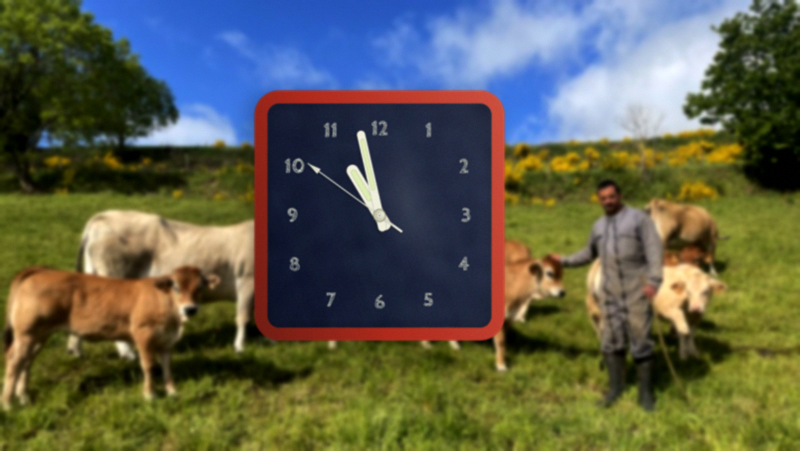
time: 10:57:51
